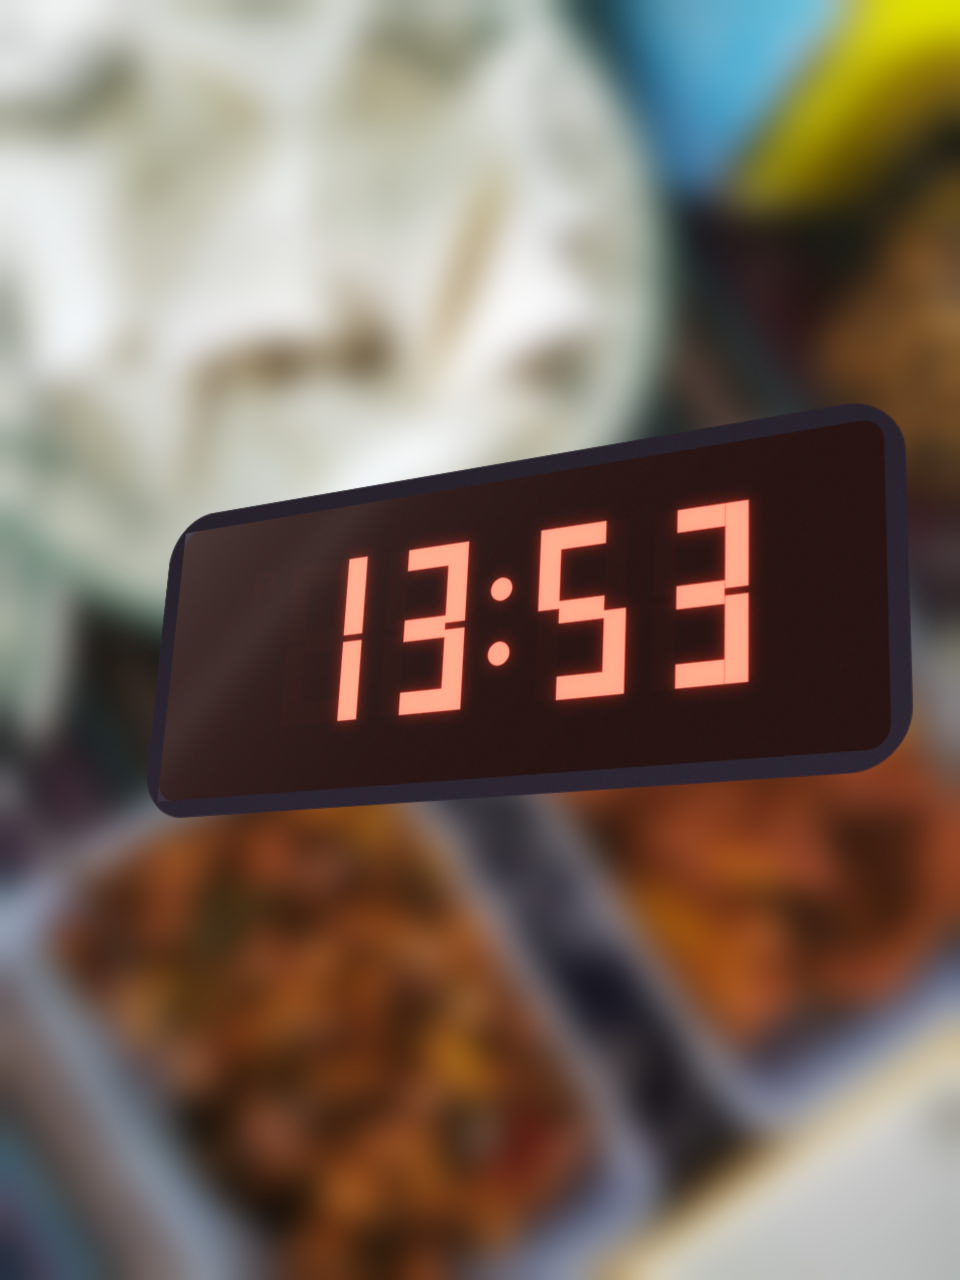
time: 13:53
